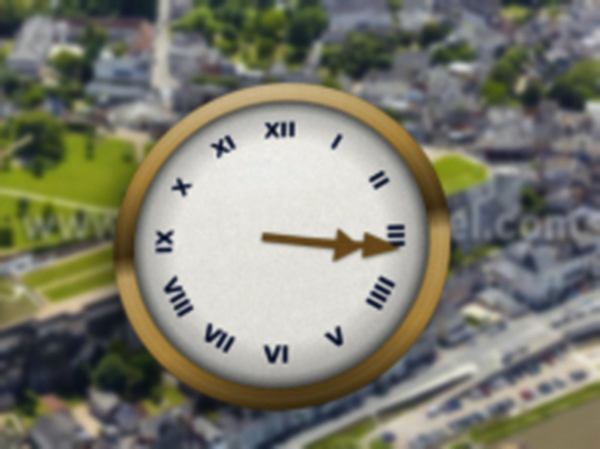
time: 3:16
